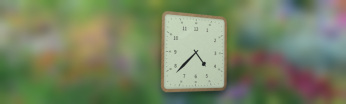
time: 4:38
